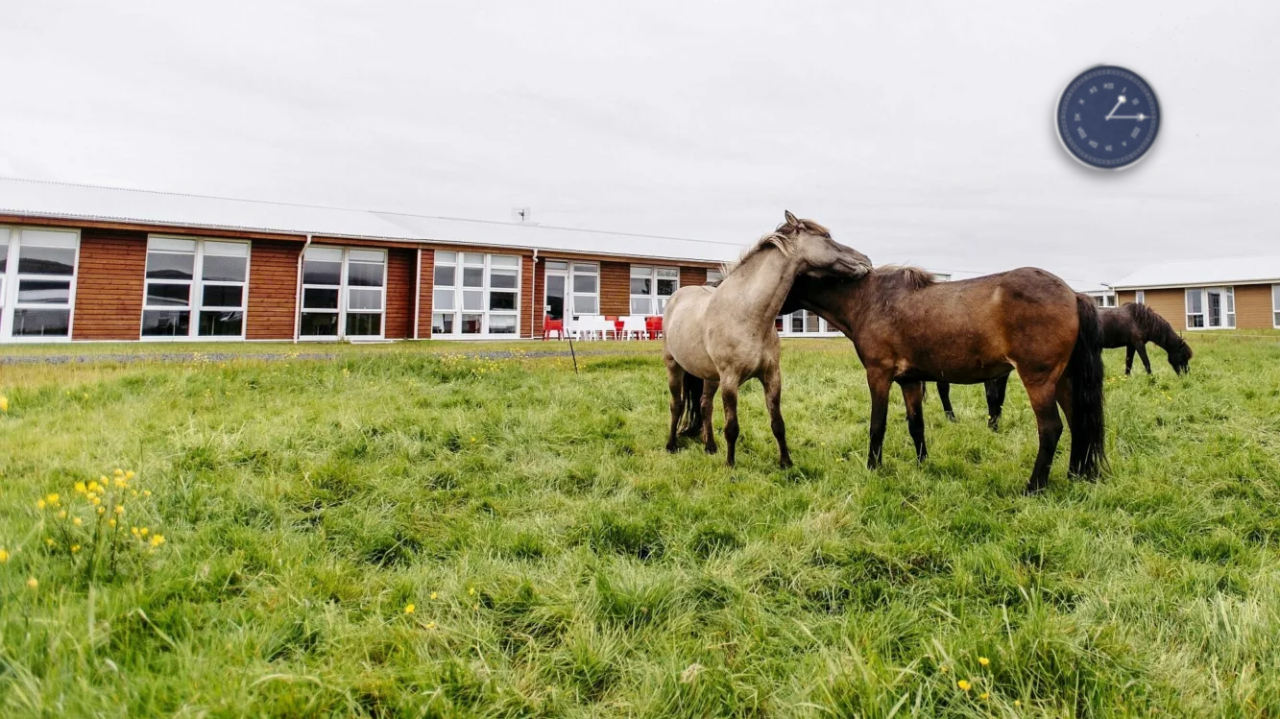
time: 1:15
